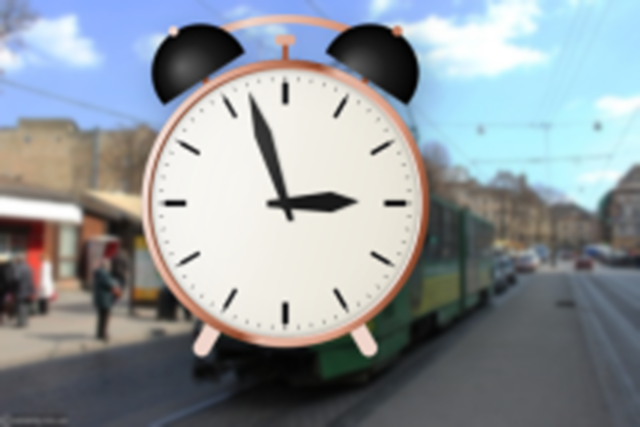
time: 2:57
